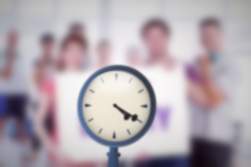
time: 4:20
